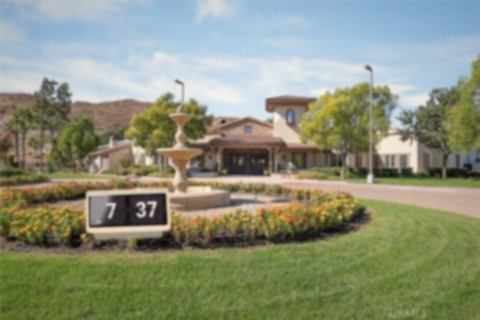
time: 7:37
